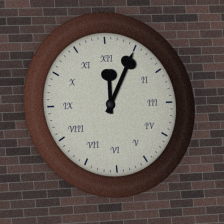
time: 12:05
